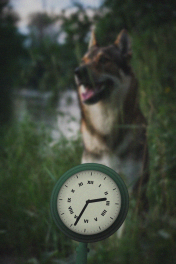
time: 2:34
